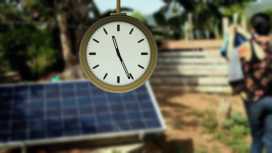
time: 11:26
